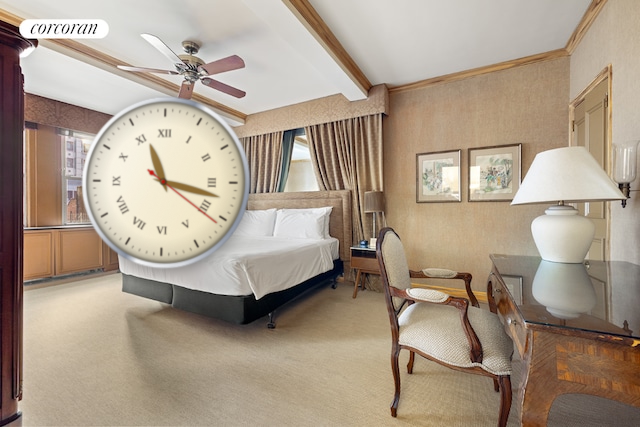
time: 11:17:21
